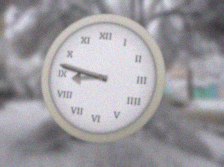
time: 8:47
